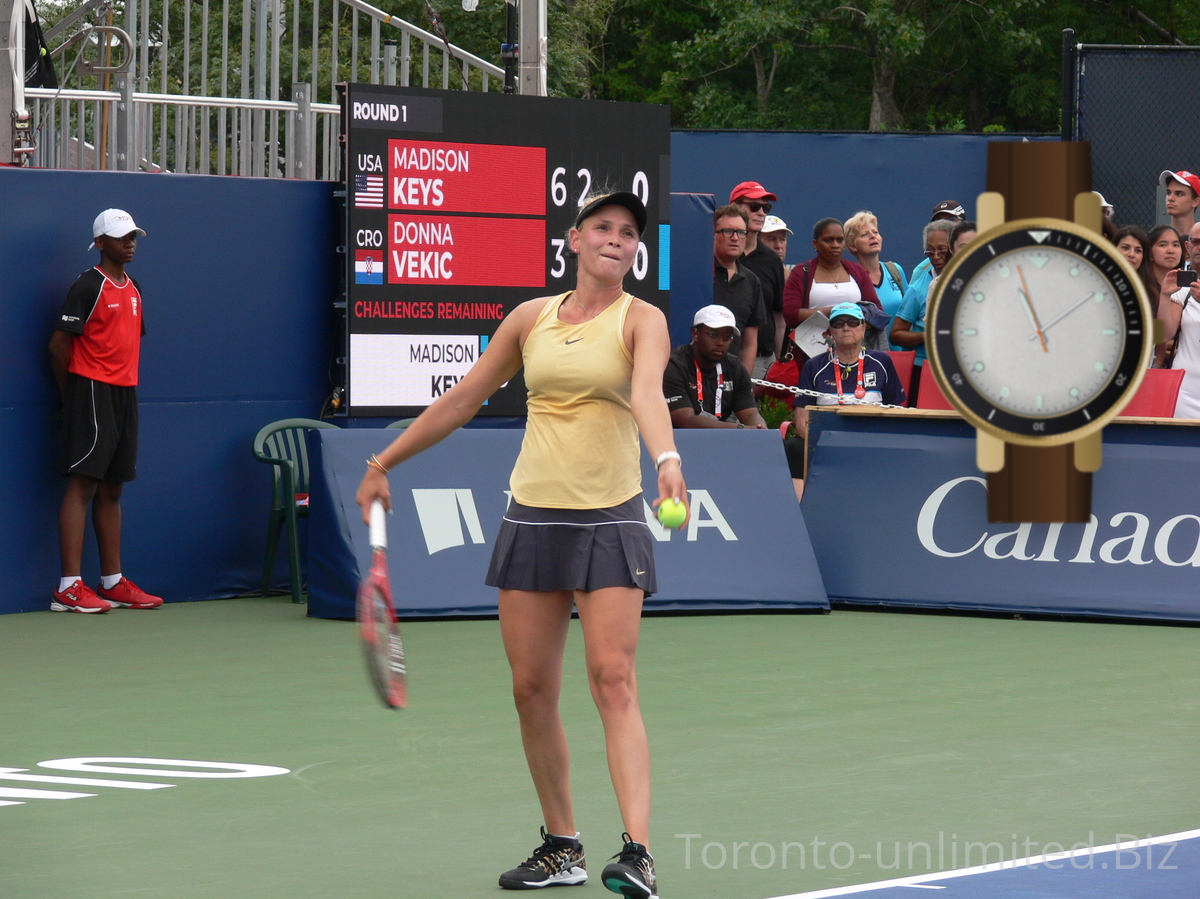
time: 11:08:57
